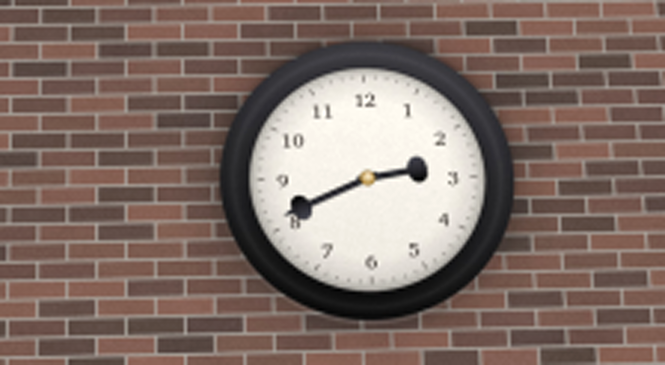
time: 2:41
